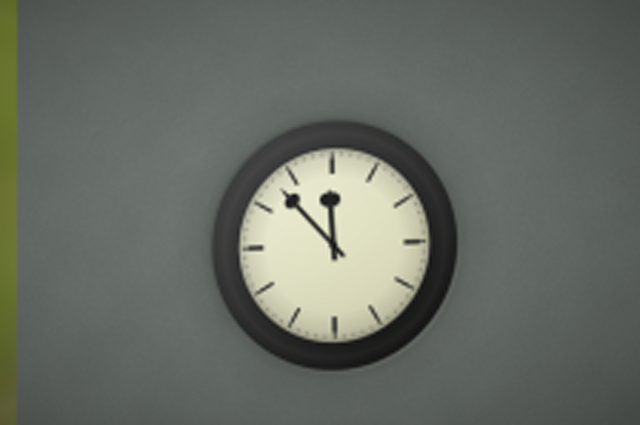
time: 11:53
